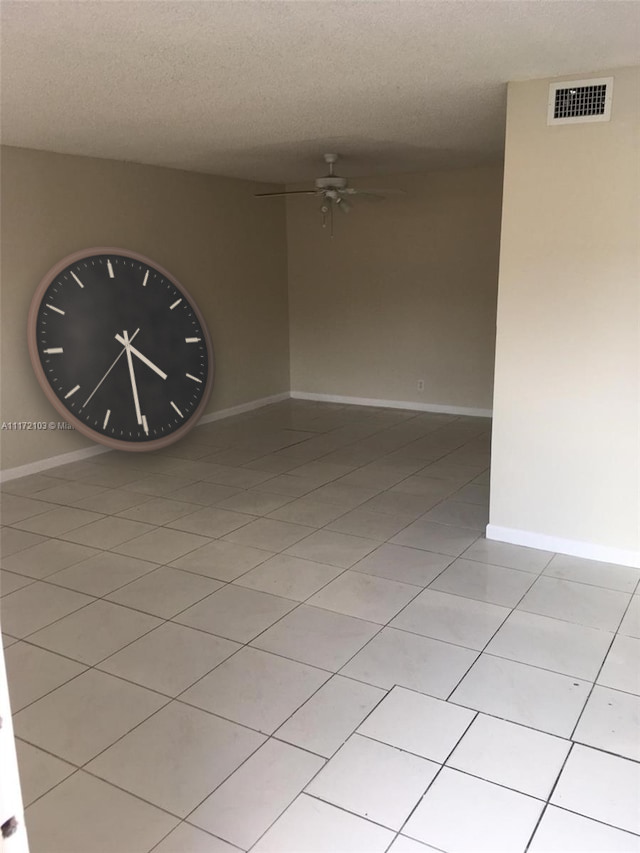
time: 4:30:38
